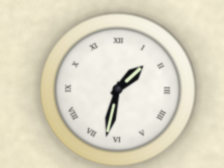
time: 1:32
